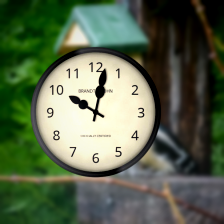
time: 10:02
